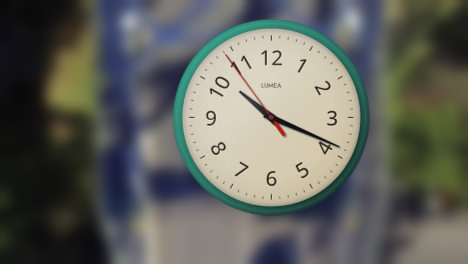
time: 10:18:54
